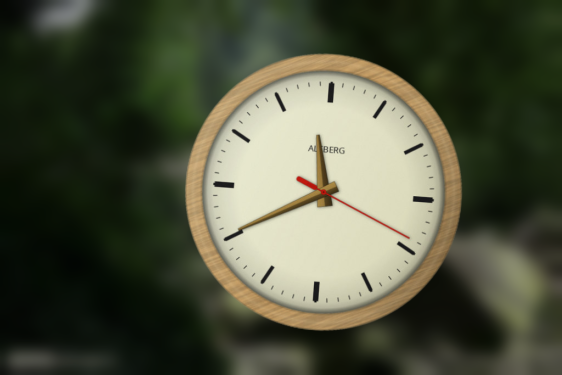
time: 11:40:19
